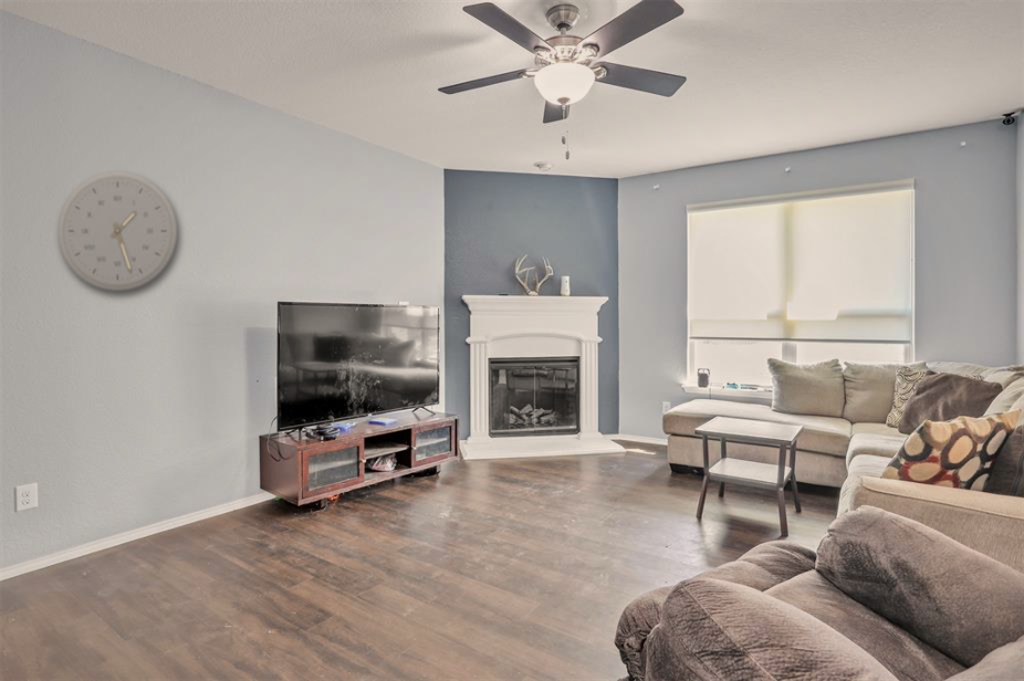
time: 1:27
